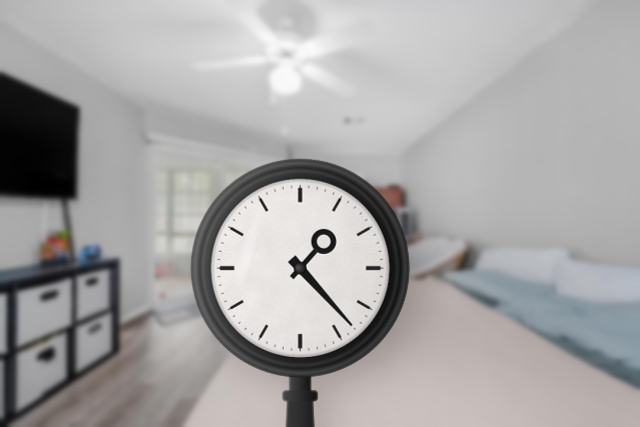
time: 1:23
